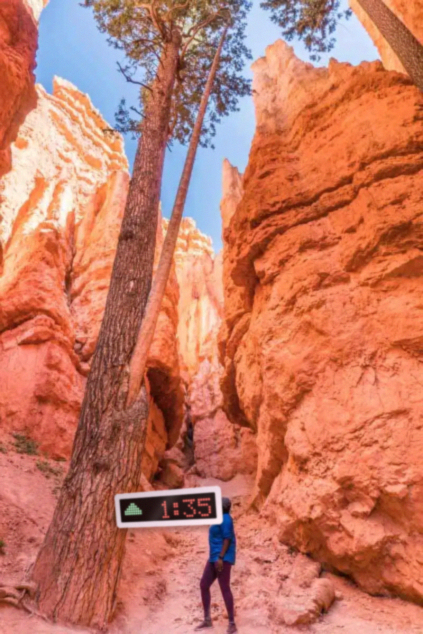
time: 1:35
